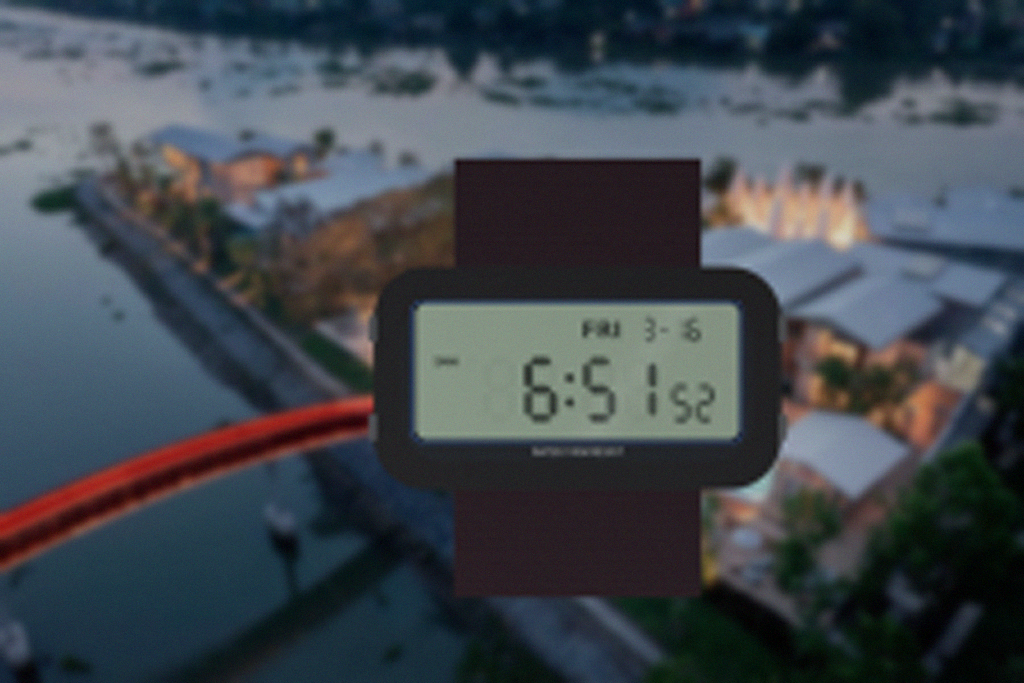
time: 6:51:52
